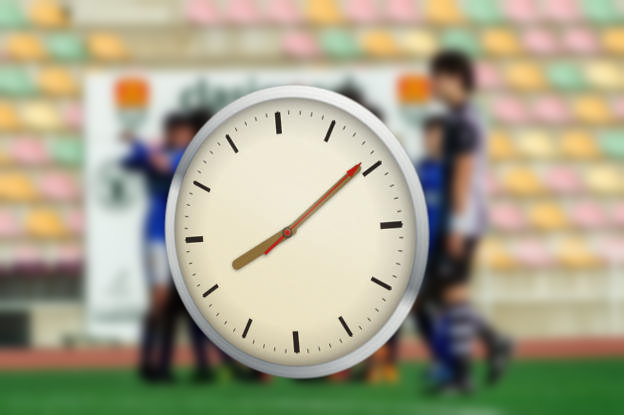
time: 8:09:09
